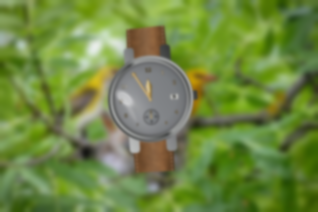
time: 11:55
